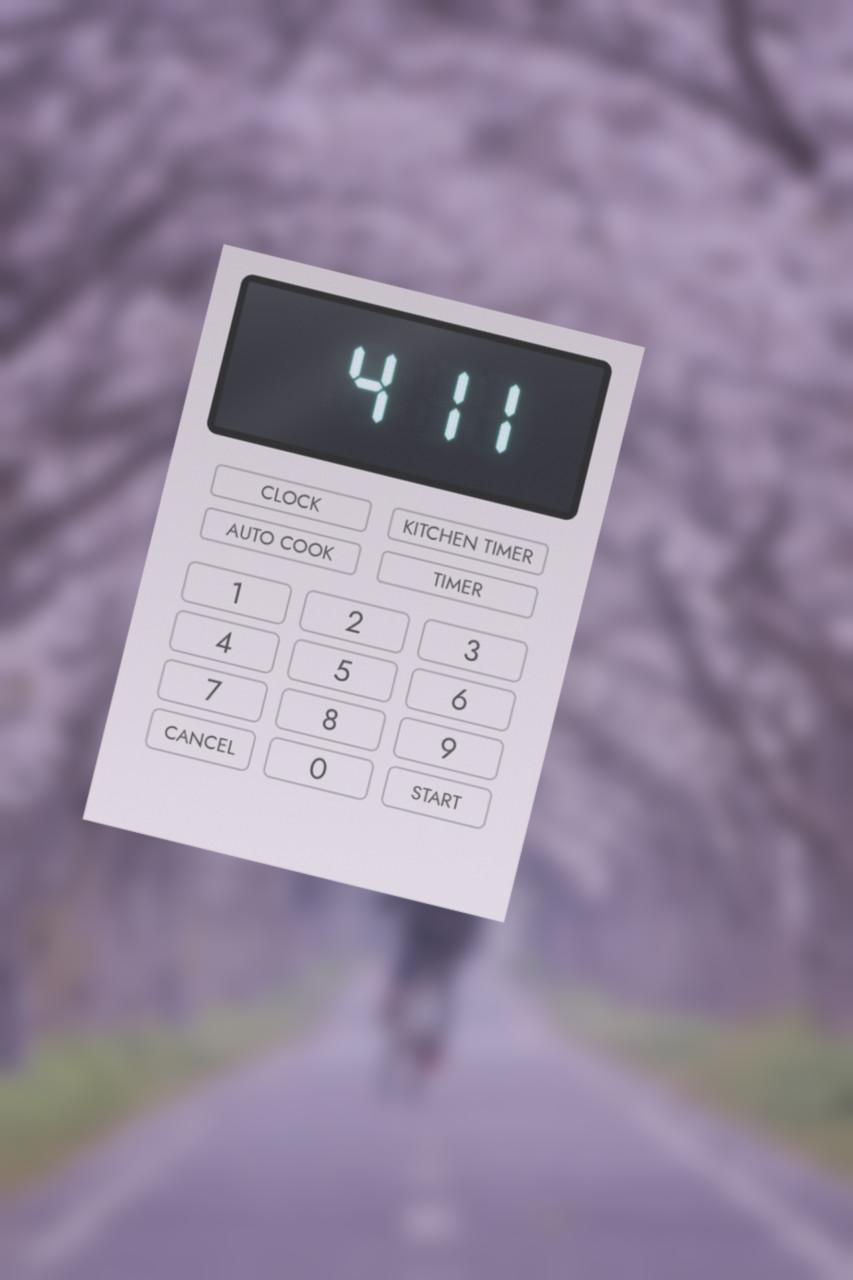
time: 4:11
